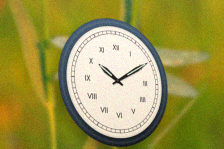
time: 10:10
